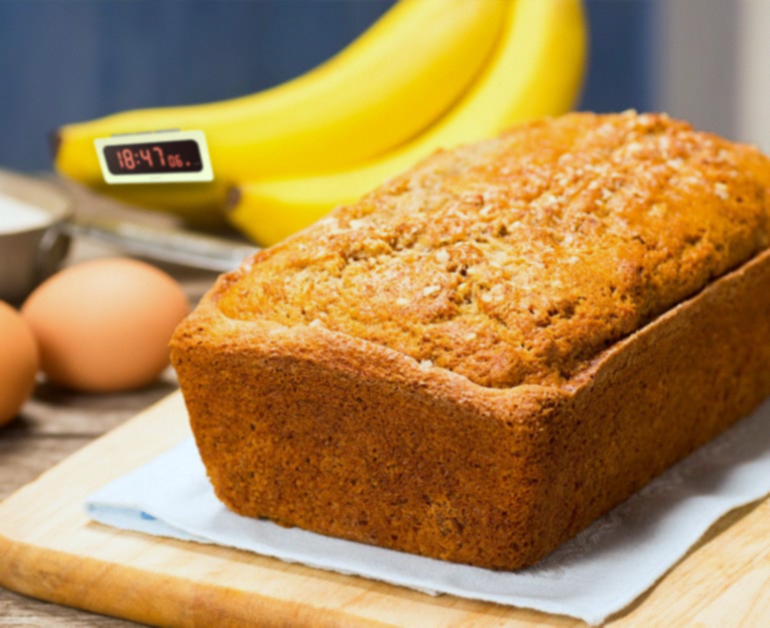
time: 18:47
